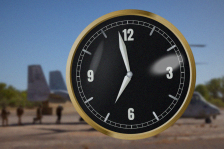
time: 6:58
